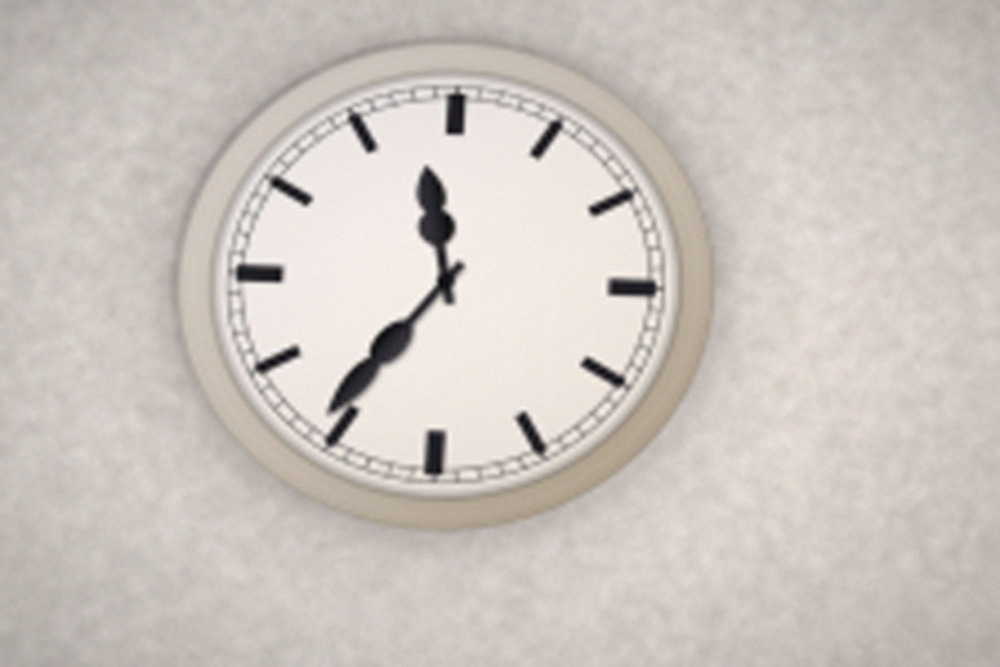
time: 11:36
